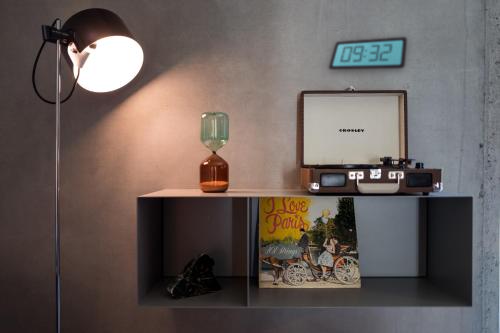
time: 9:32
